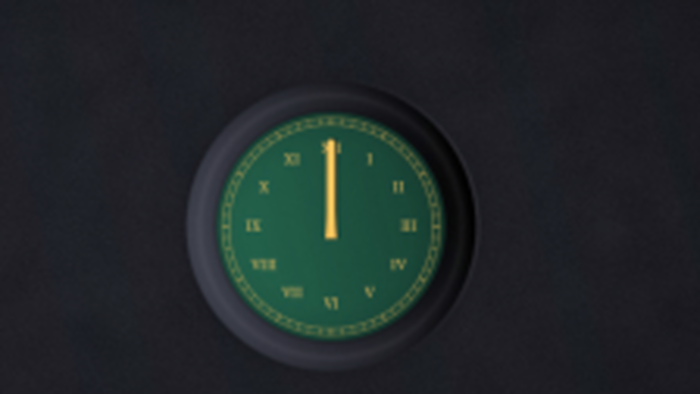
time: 12:00
